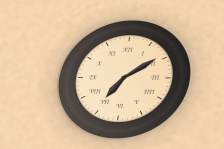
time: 7:09
